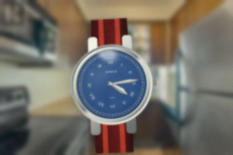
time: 4:14
